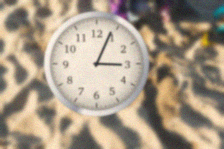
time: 3:04
